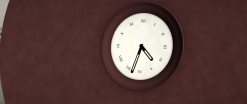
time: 4:33
